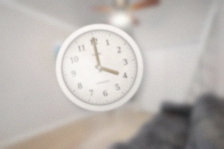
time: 4:00
